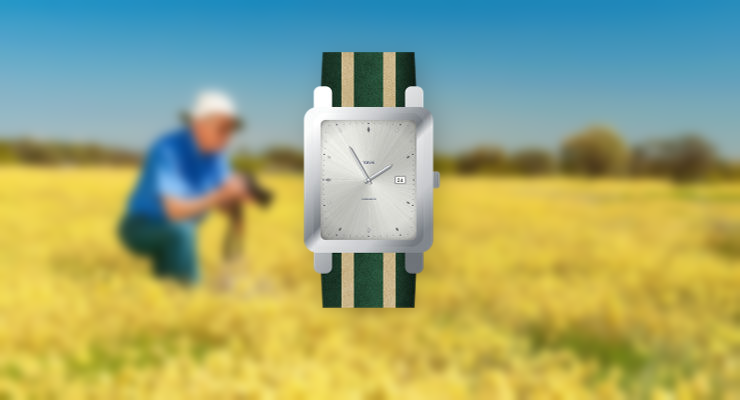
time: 1:55
